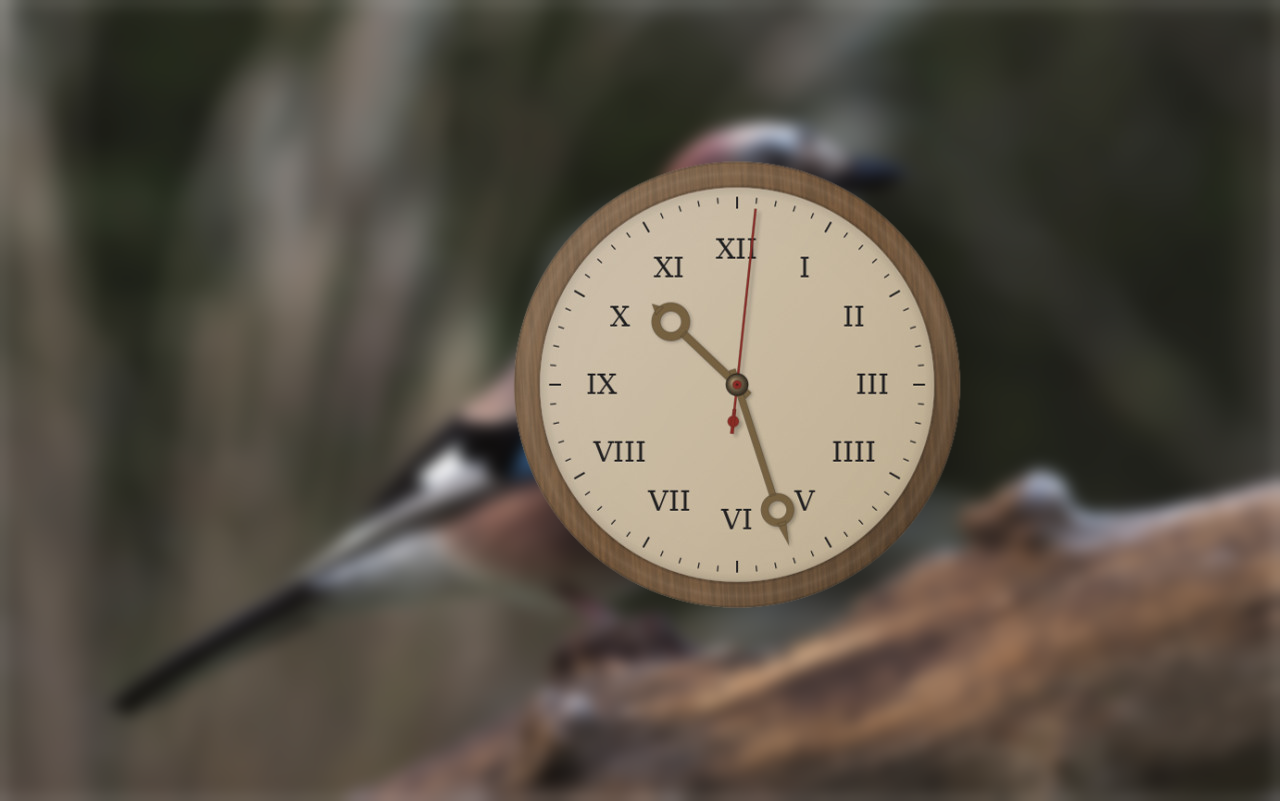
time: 10:27:01
